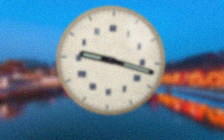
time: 9:17
